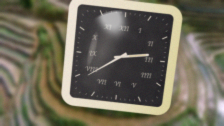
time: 2:39
